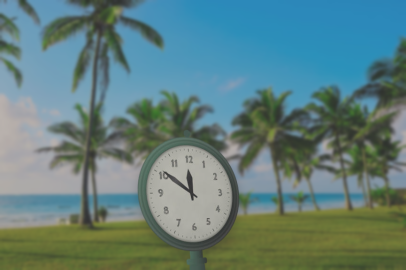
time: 11:51
